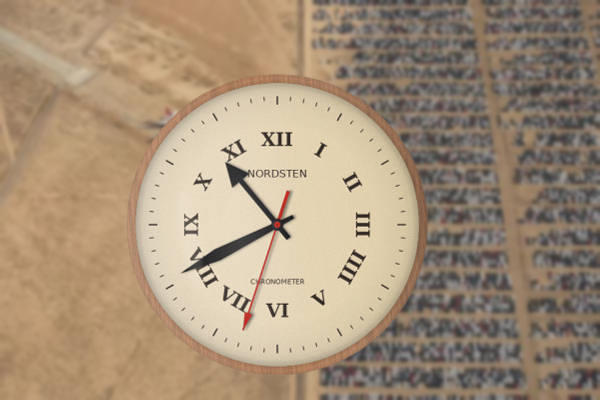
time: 10:40:33
